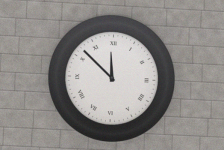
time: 11:52
